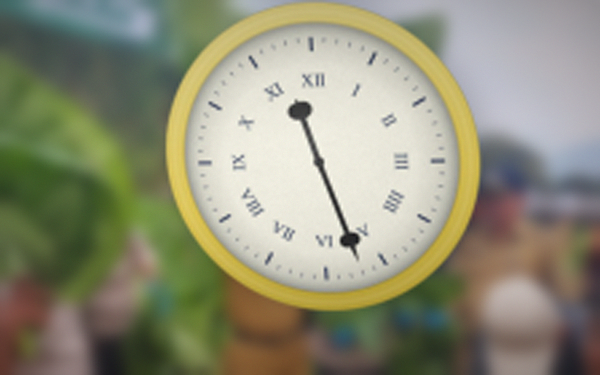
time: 11:27
